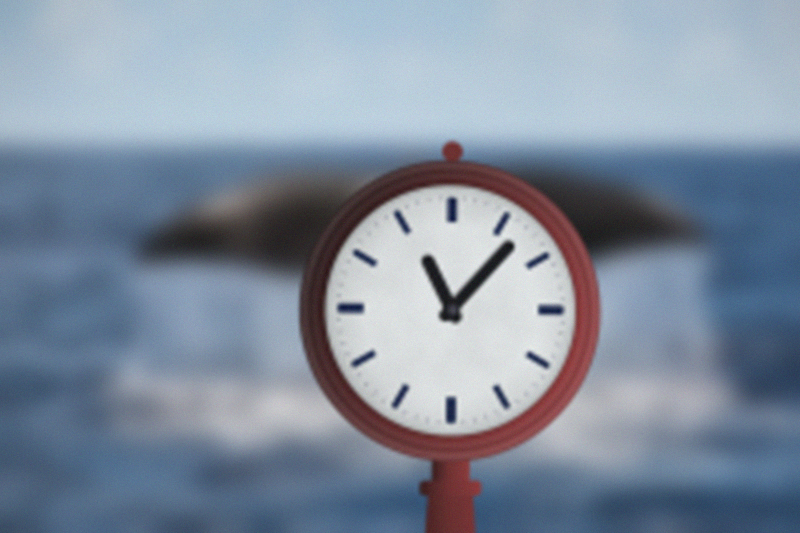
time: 11:07
